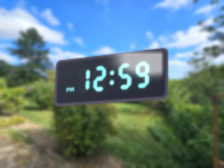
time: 12:59
